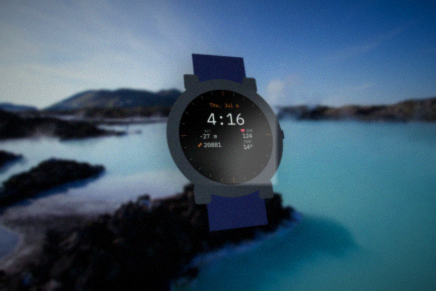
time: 4:16
